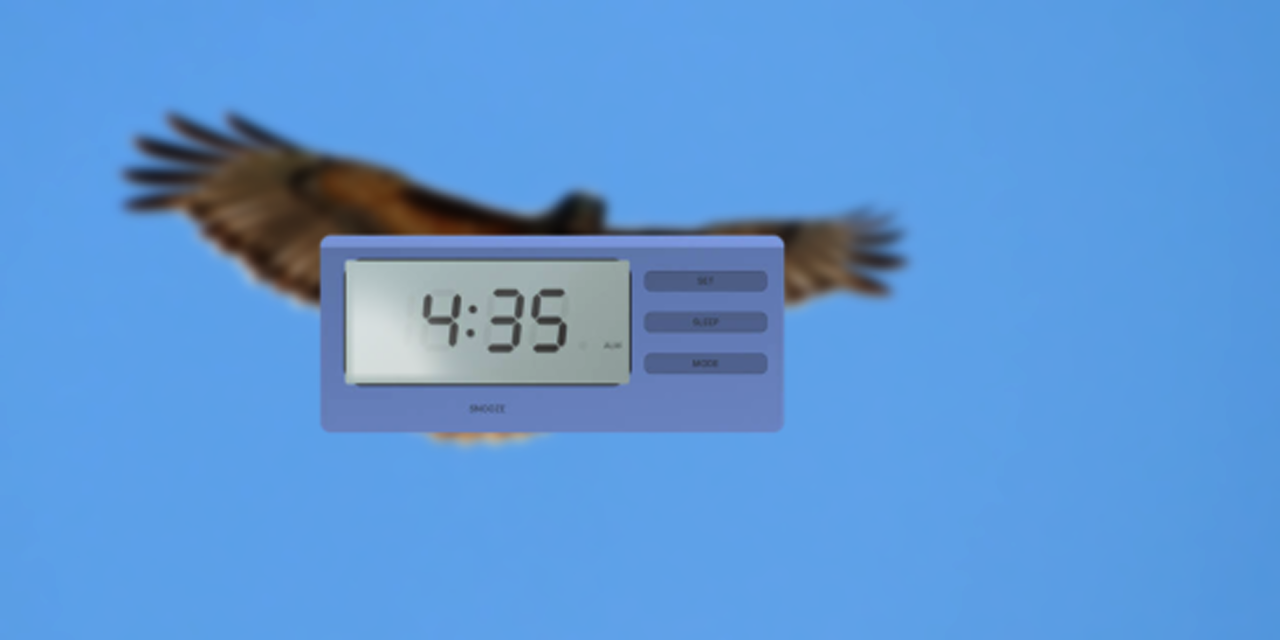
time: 4:35
